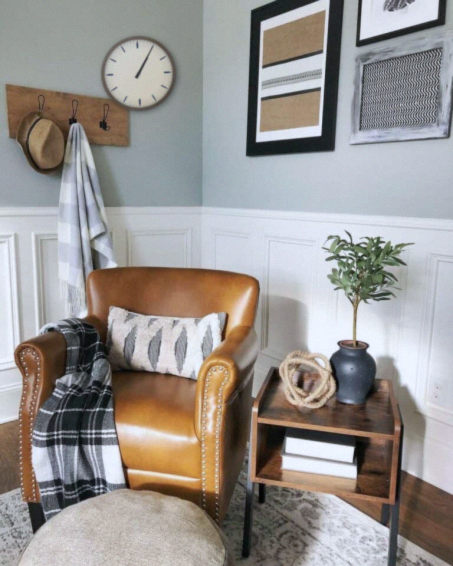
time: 1:05
